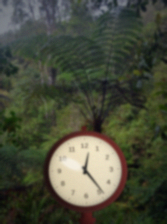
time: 12:24
